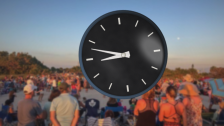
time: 8:48
